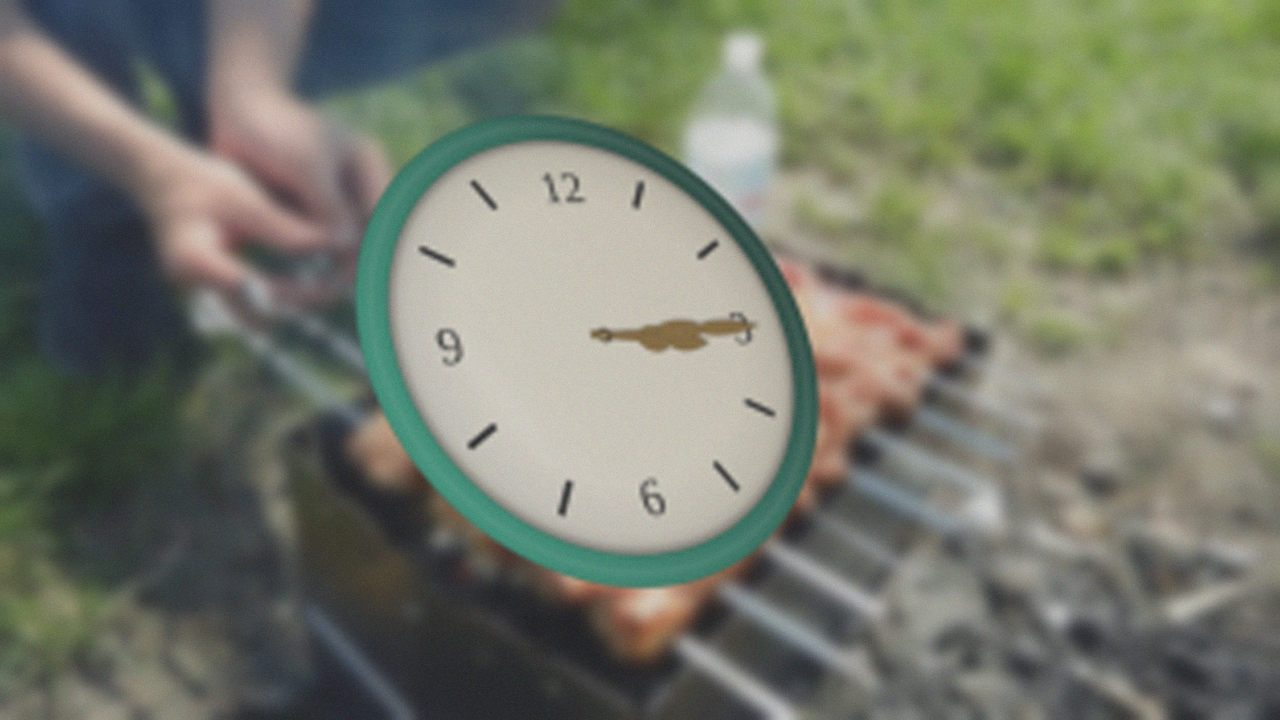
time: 3:15
